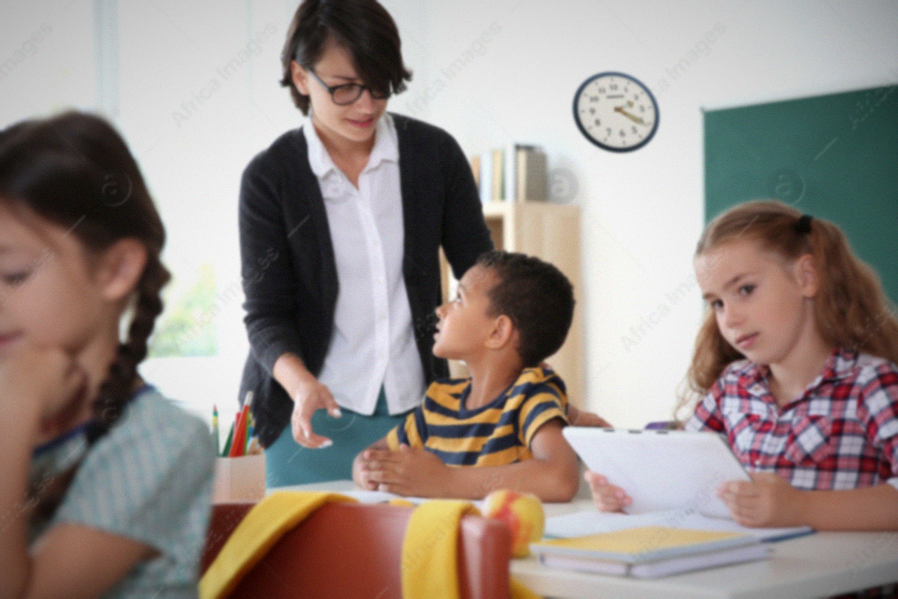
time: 2:21
